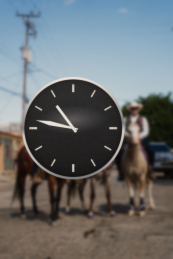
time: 10:47
